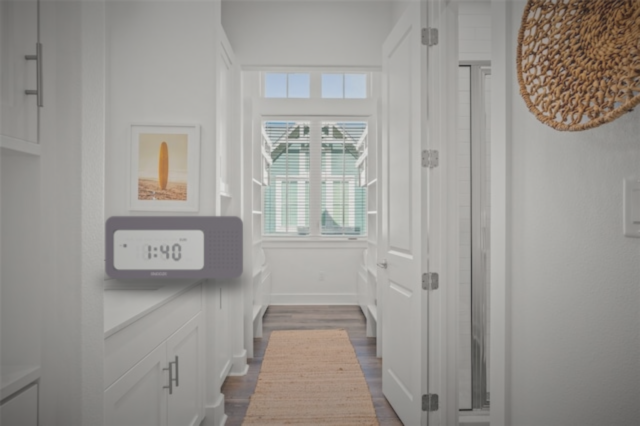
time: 1:40
